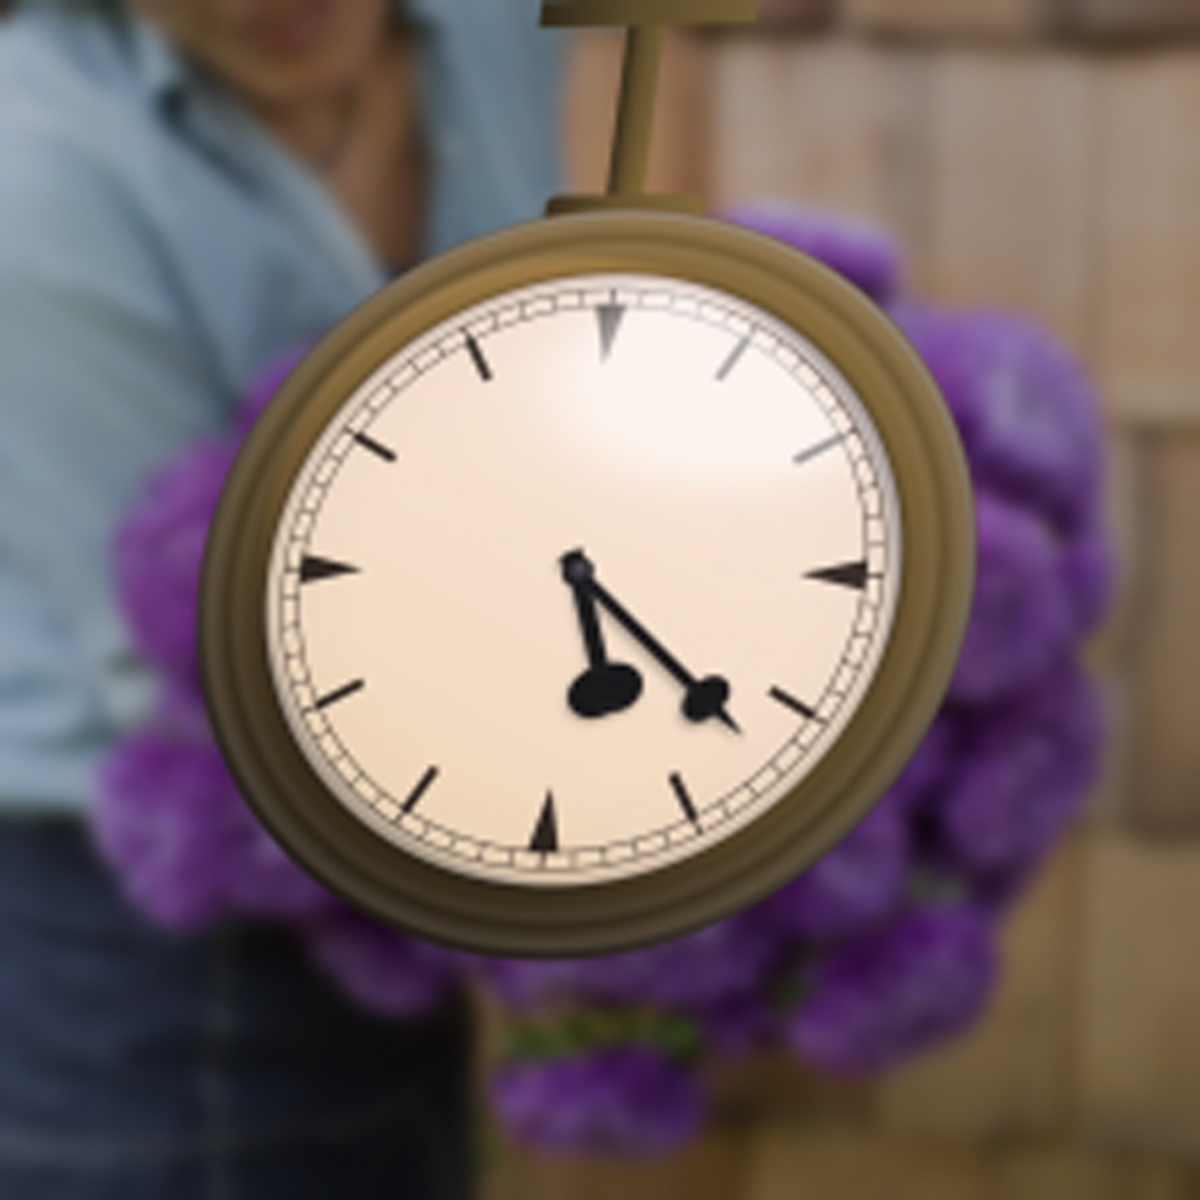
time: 5:22
